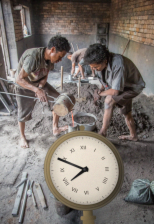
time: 7:49
